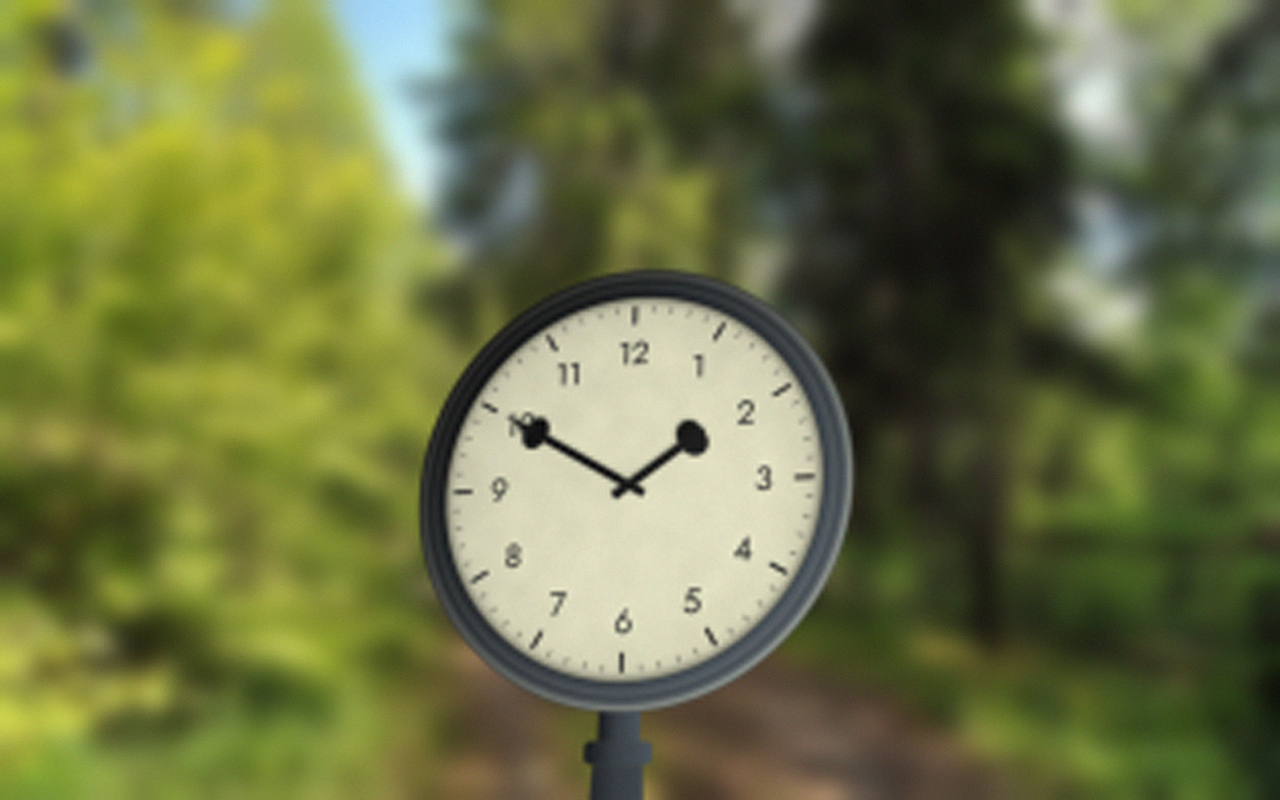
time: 1:50
